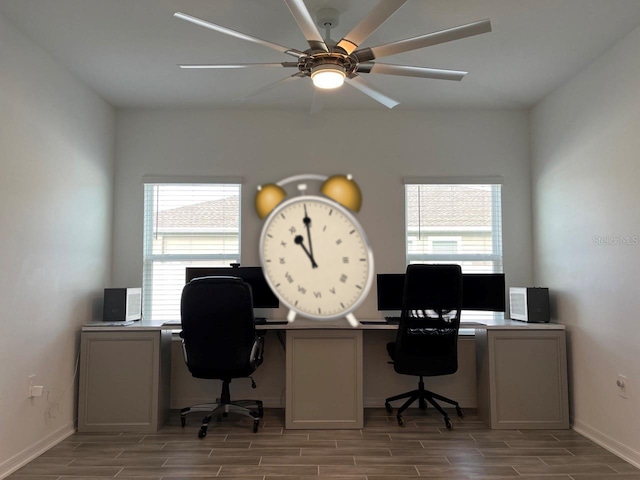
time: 11:00
